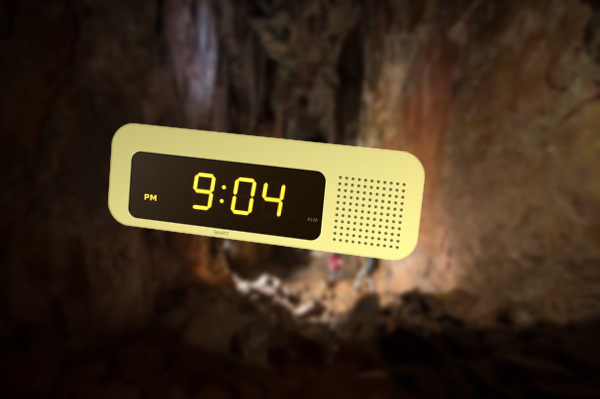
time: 9:04
